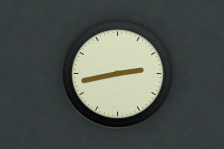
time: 2:43
